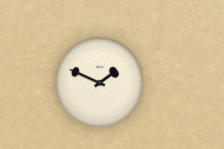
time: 1:49
